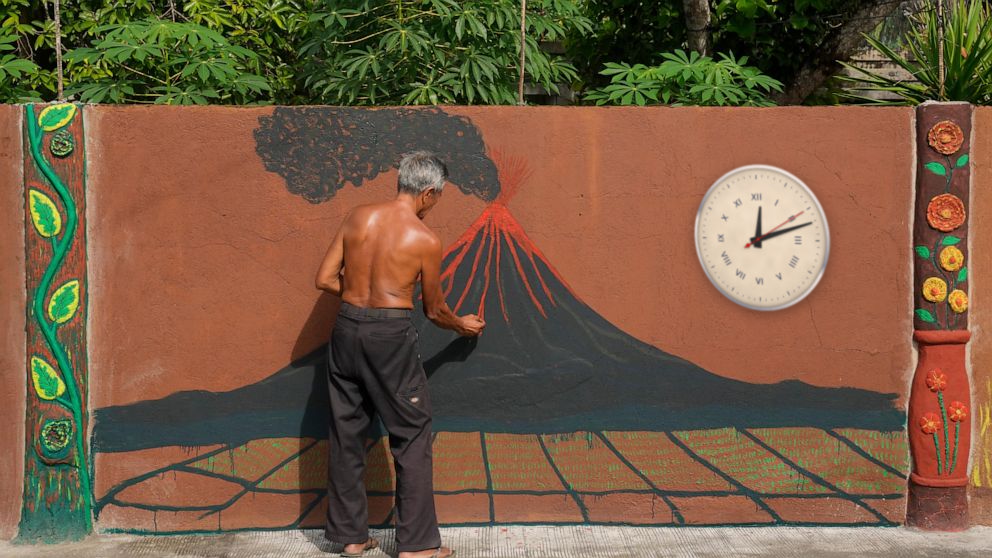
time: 12:12:10
